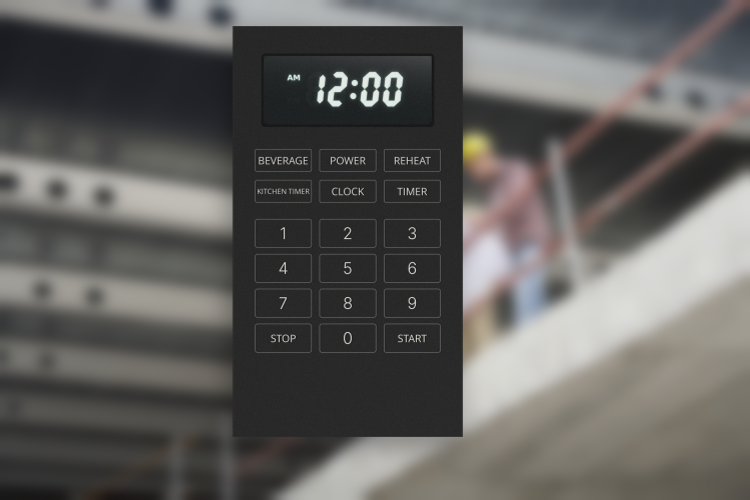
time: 12:00
